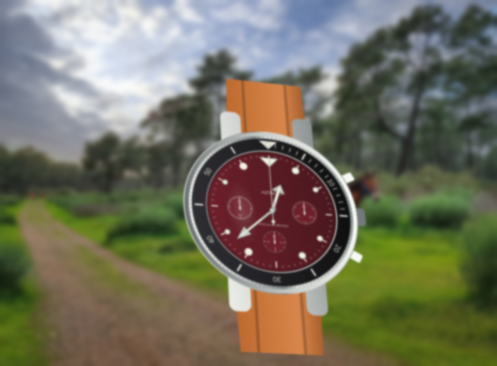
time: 12:38
